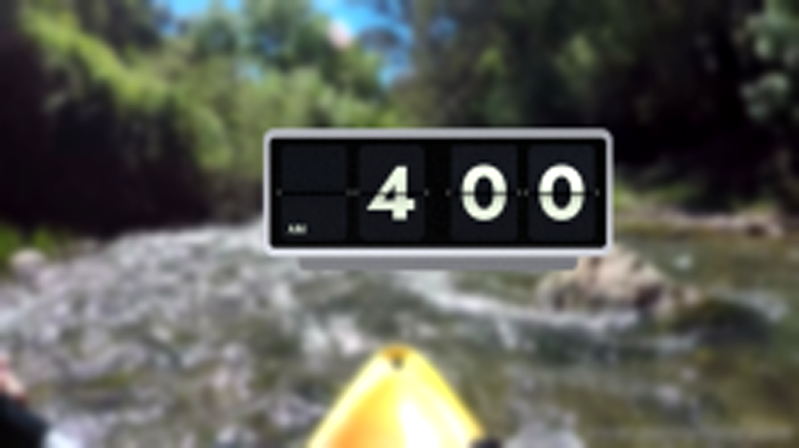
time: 4:00
